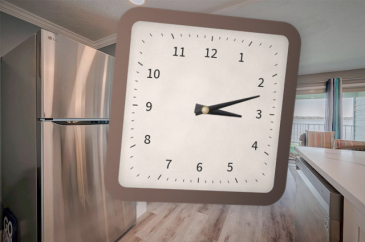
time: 3:12
